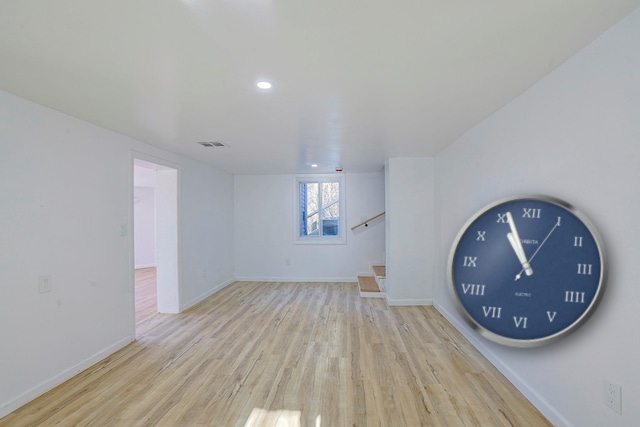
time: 10:56:05
